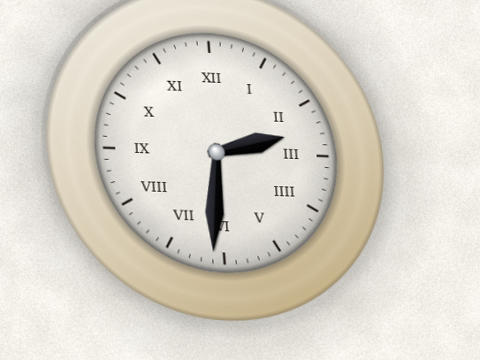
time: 2:31
